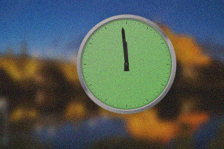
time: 11:59
